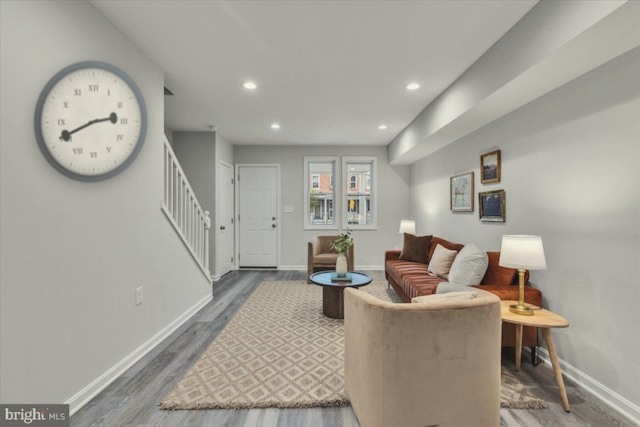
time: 2:41
